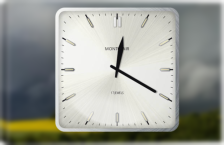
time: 12:20
